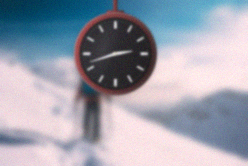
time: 2:42
